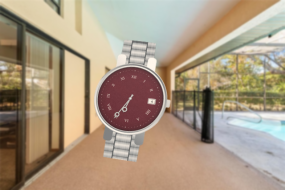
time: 6:35
